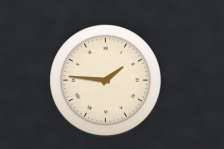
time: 1:46
